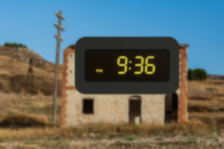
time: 9:36
